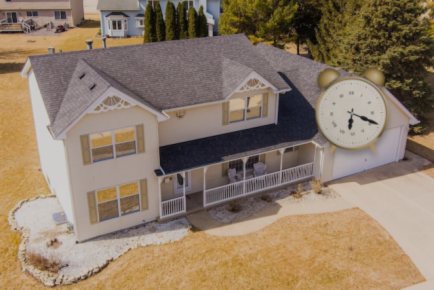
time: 6:19
